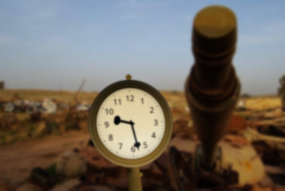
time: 9:28
